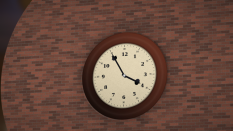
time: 3:55
